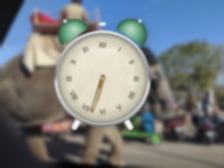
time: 6:33
